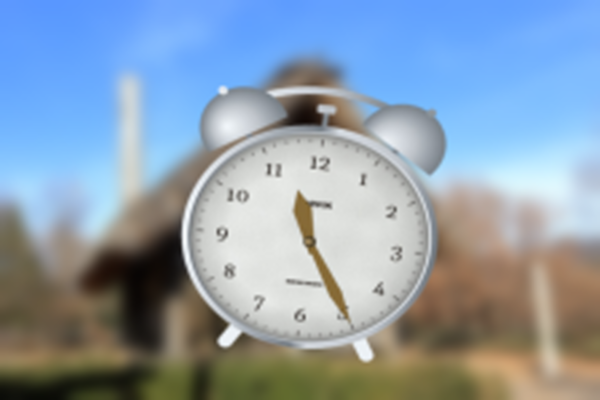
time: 11:25
